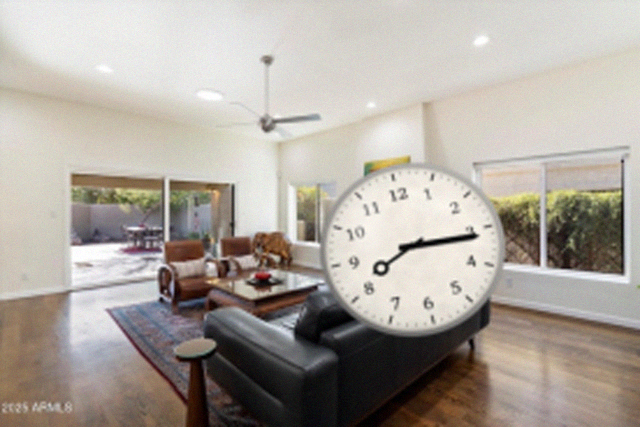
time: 8:16
